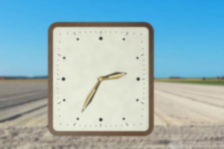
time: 2:35
